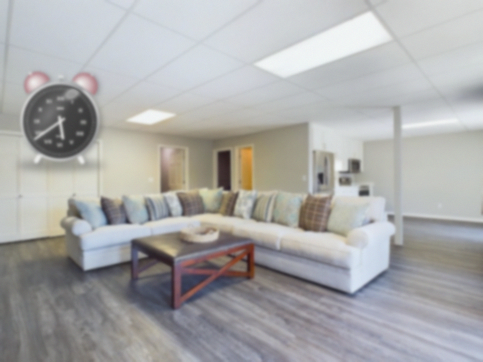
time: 5:39
